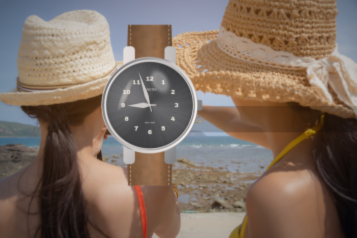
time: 8:57
